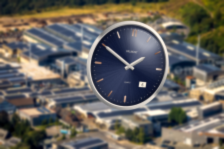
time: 1:50
